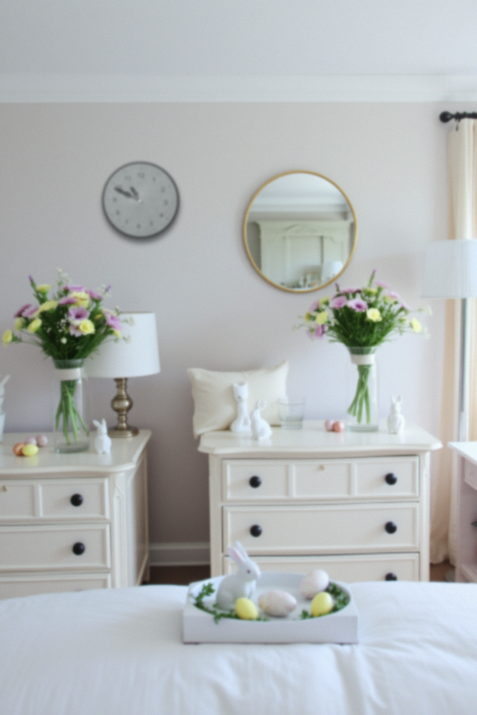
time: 10:49
